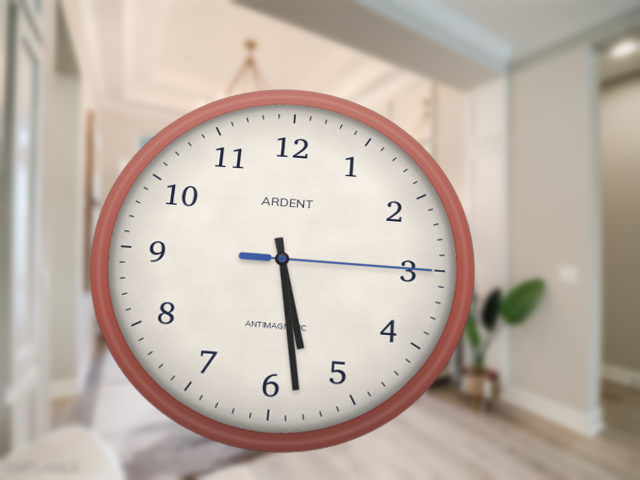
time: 5:28:15
